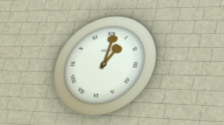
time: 1:01
